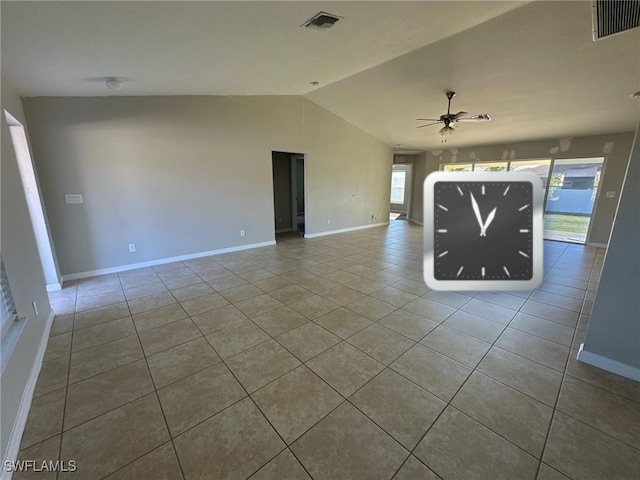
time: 12:57
